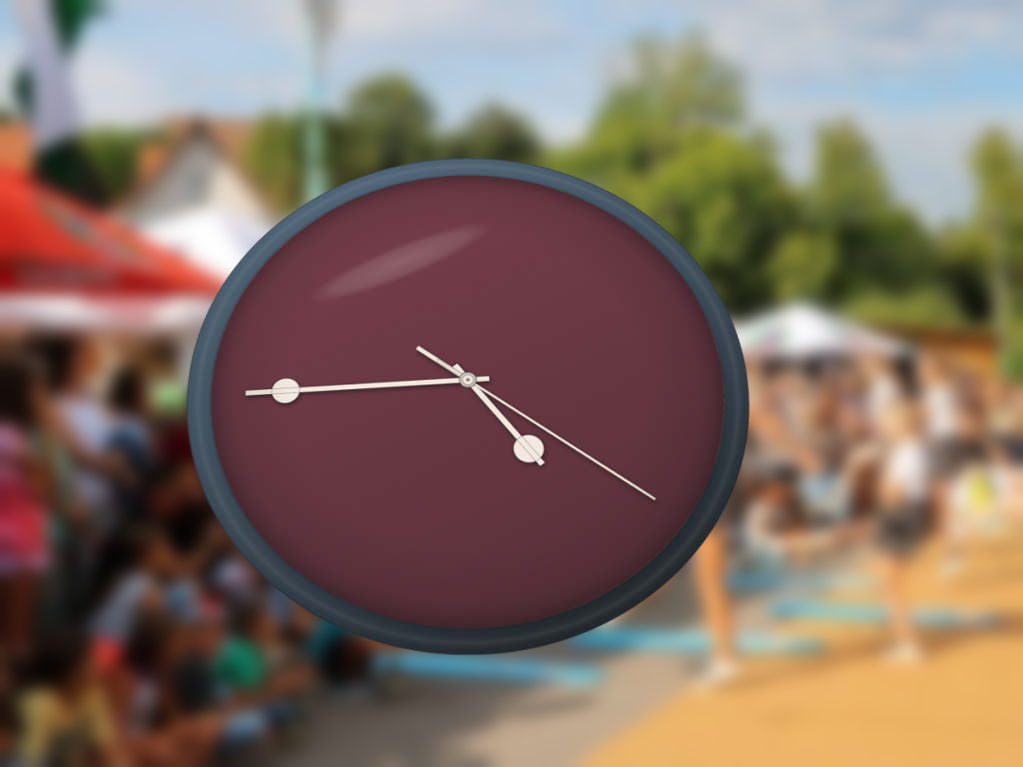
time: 4:44:21
